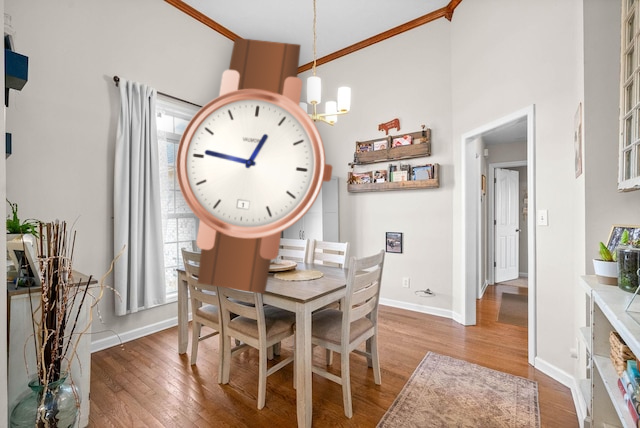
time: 12:46
